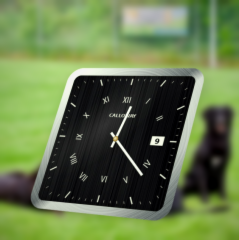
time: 12:22
